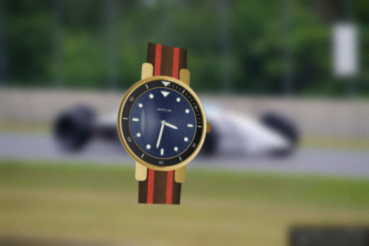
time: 3:32
